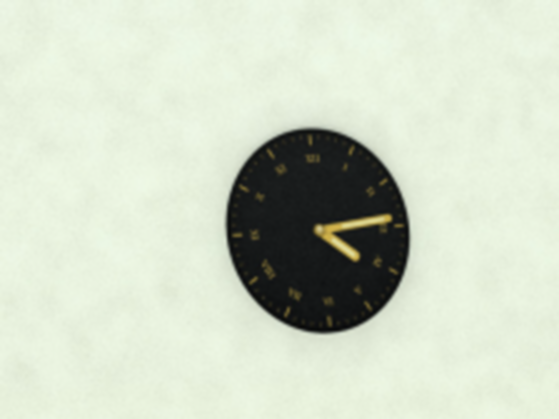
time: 4:14
